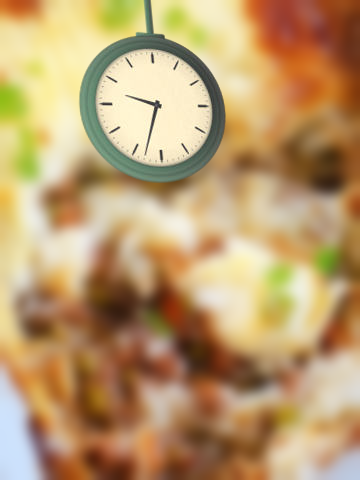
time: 9:33
